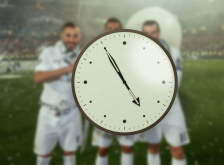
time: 4:55
